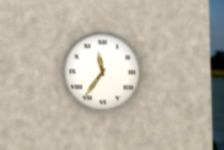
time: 11:36
